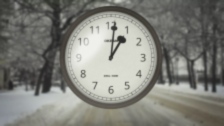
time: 1:01
